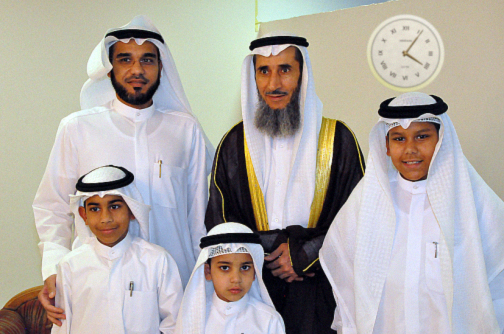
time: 4:06
